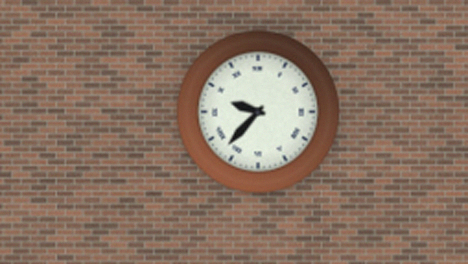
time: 9:37
